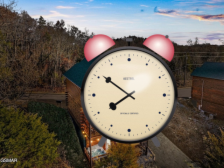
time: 7:51
